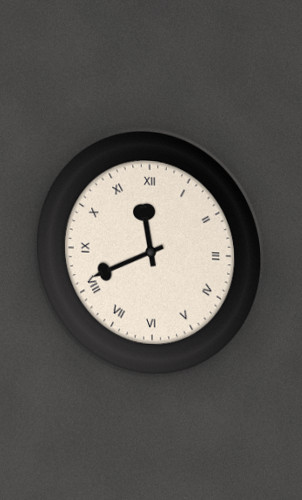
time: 11:41
